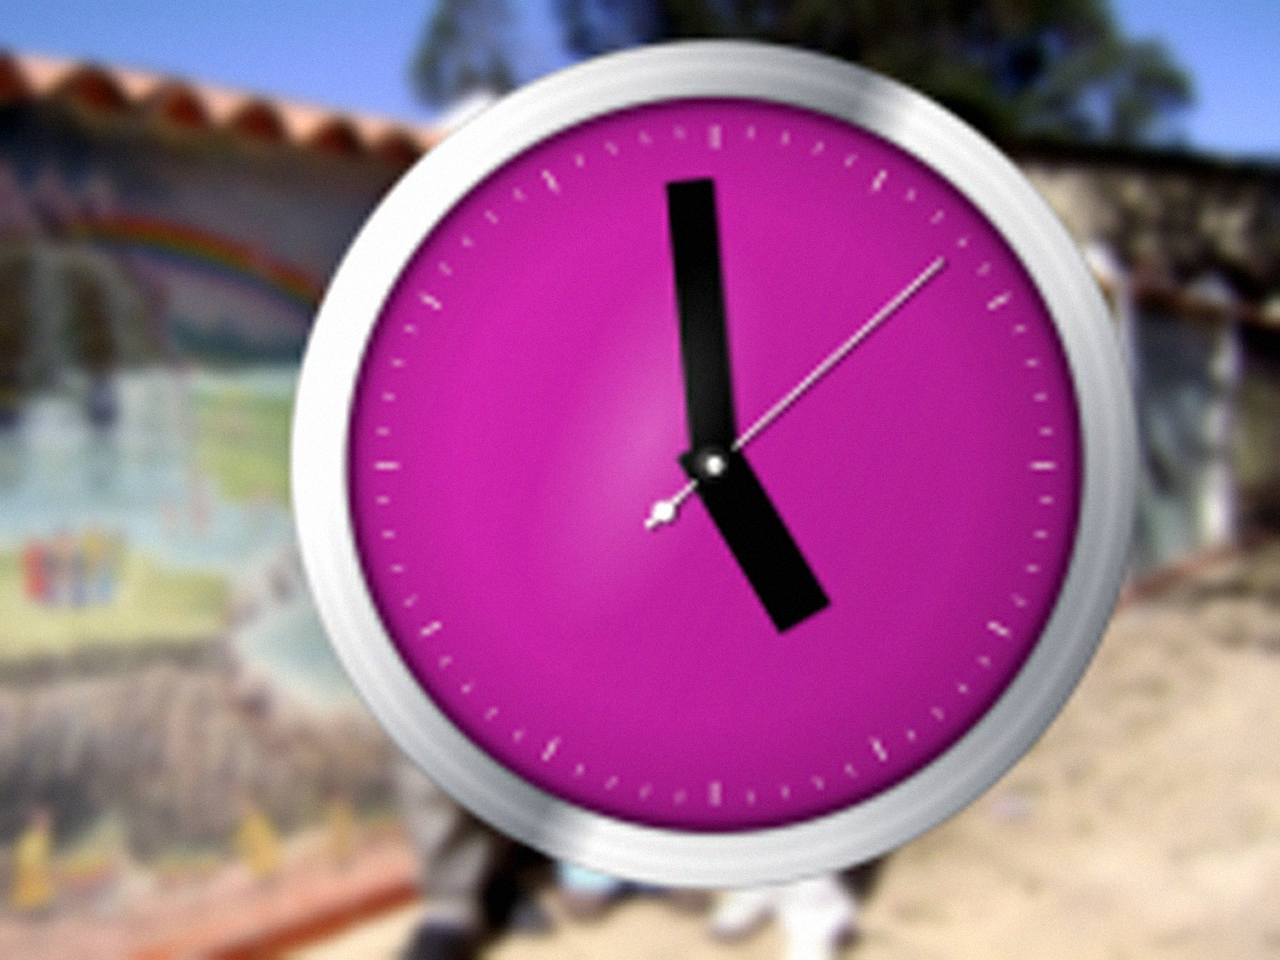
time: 4:59:08
